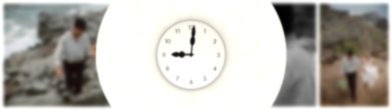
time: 9:01
